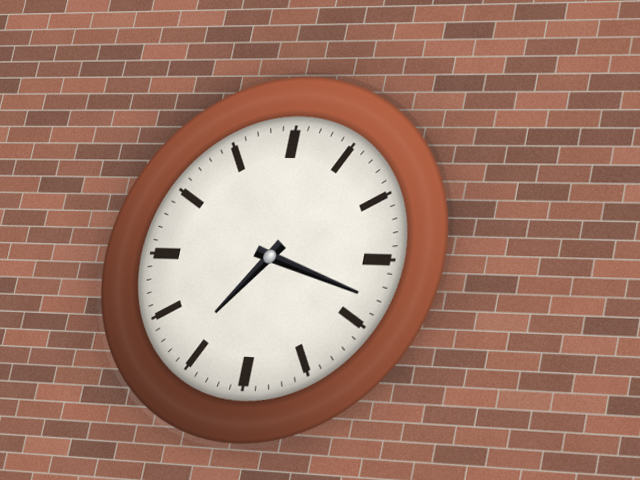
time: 7:18
